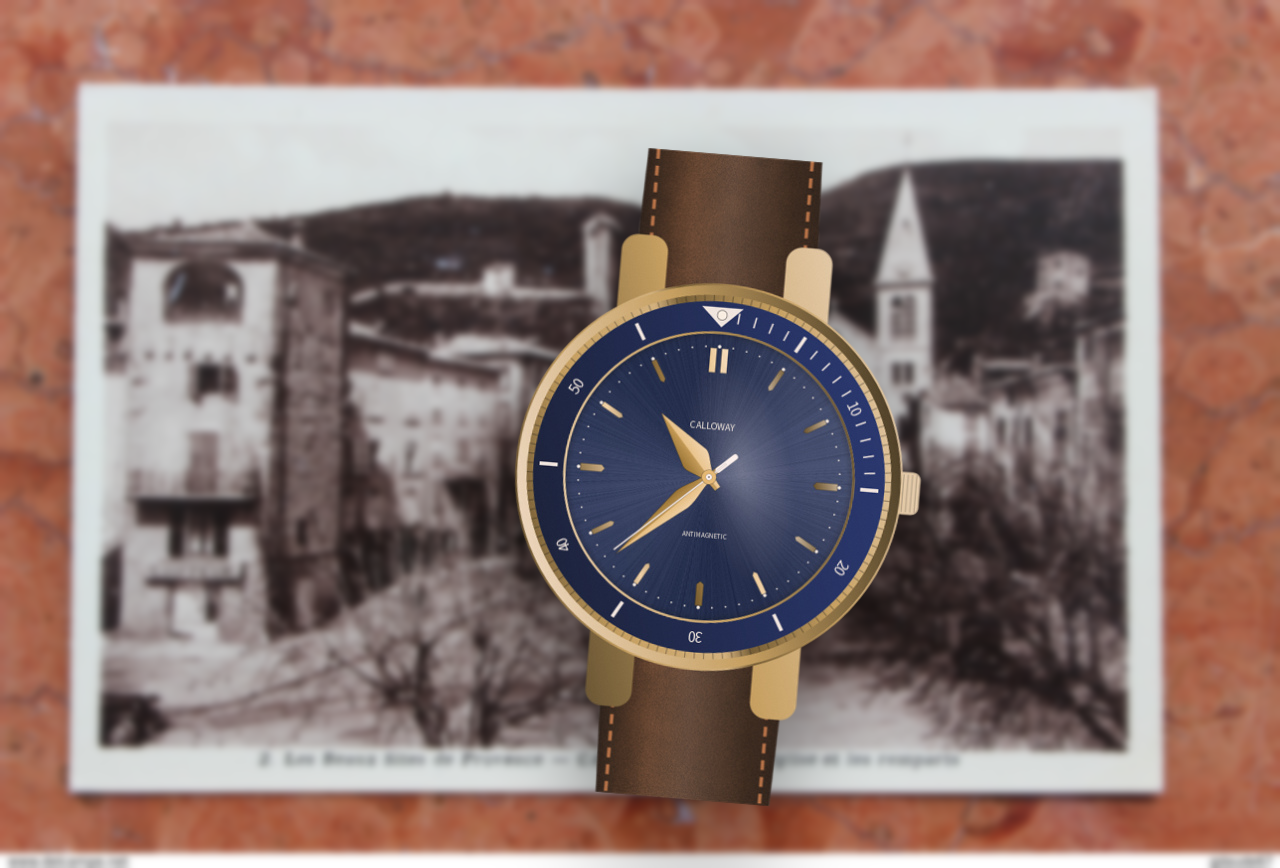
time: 10:37:38
